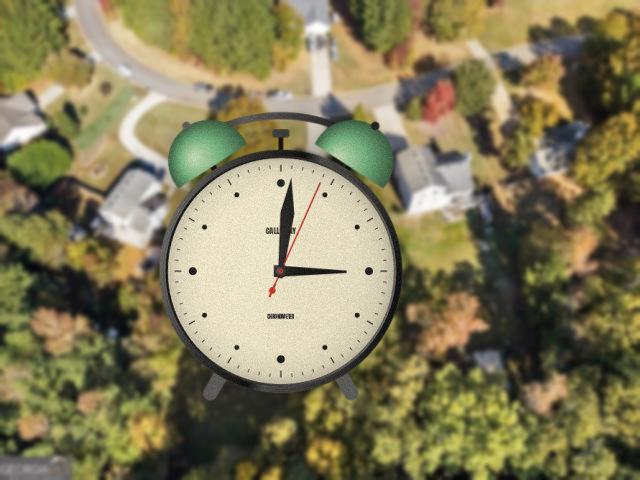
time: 3:01:04
